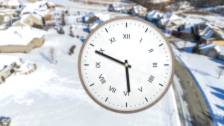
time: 5:49
